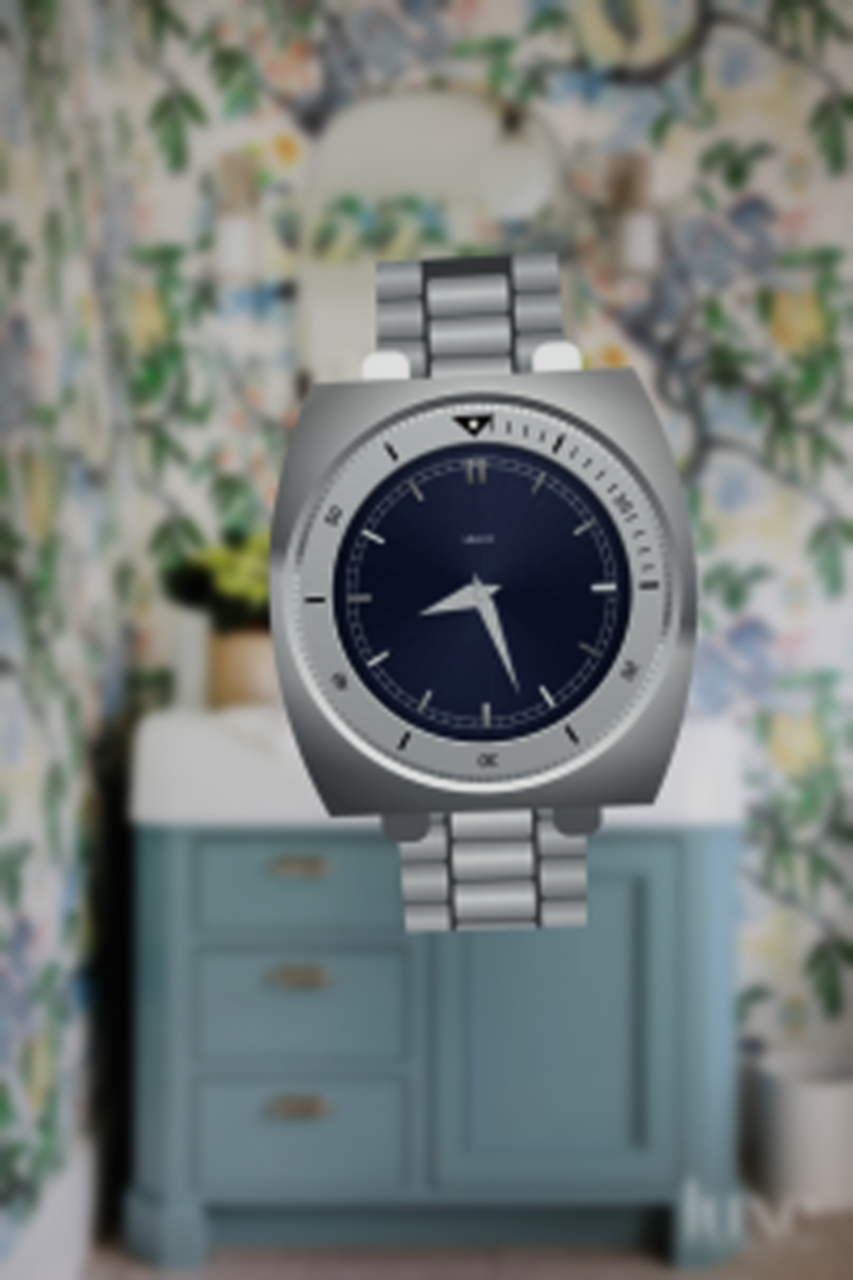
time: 8:27
